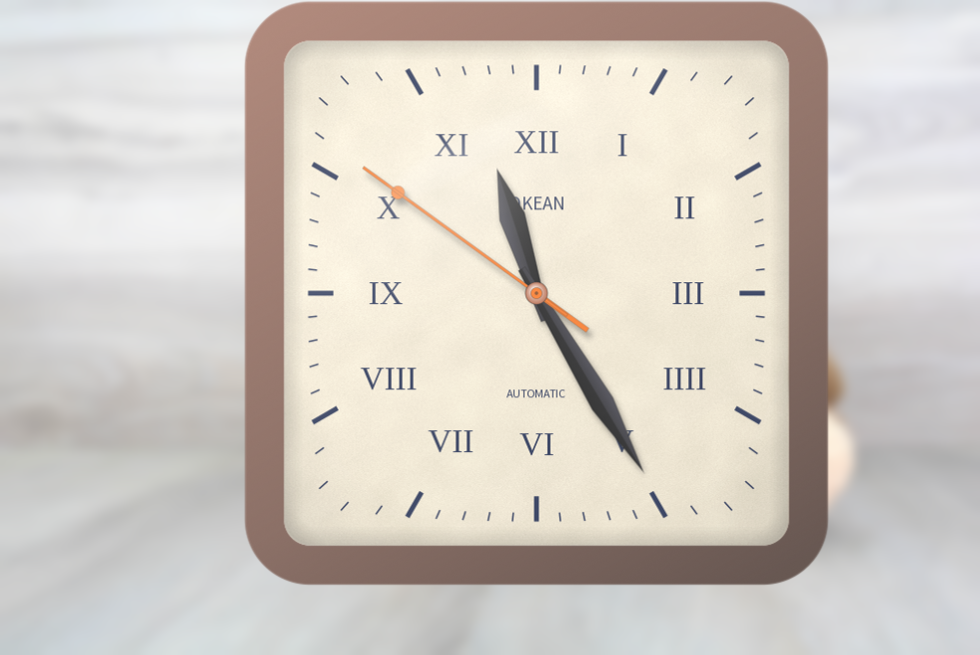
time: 11:24:51
